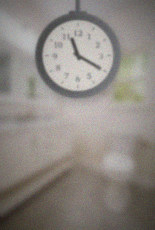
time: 11:20
